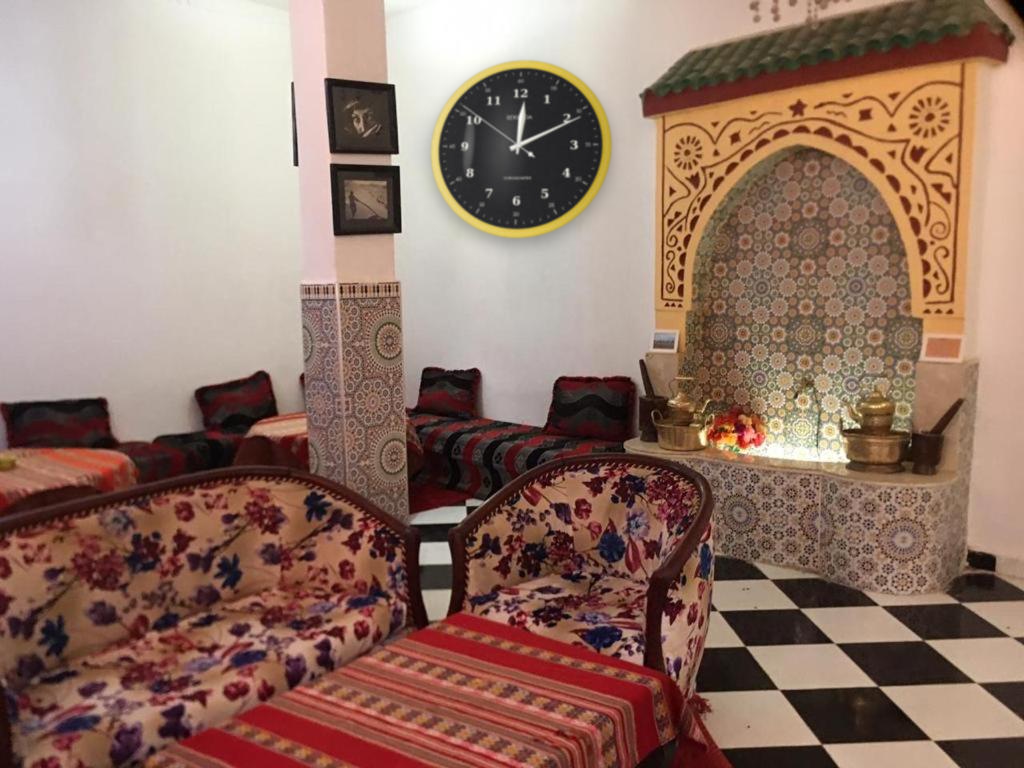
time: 12:10:51
